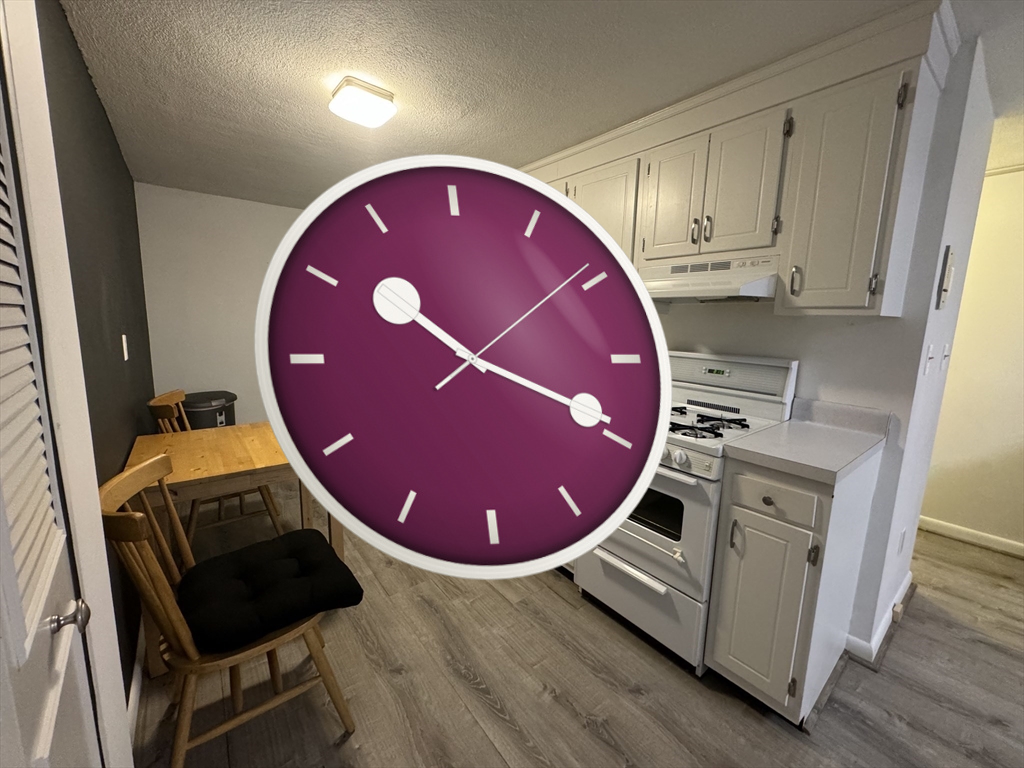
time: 10:19:09
